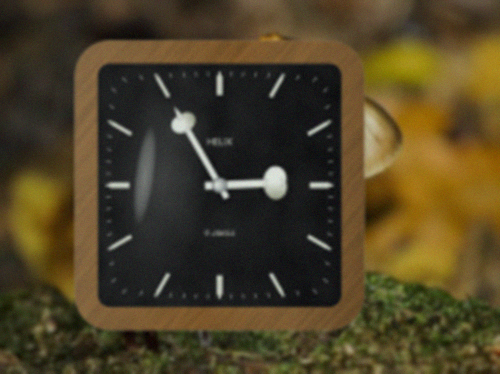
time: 2:55
